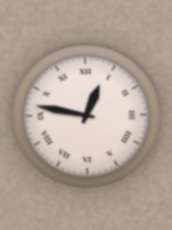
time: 12:47
